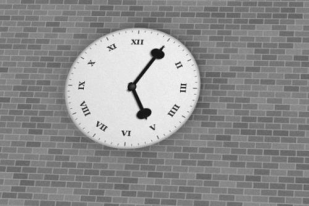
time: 5:05
